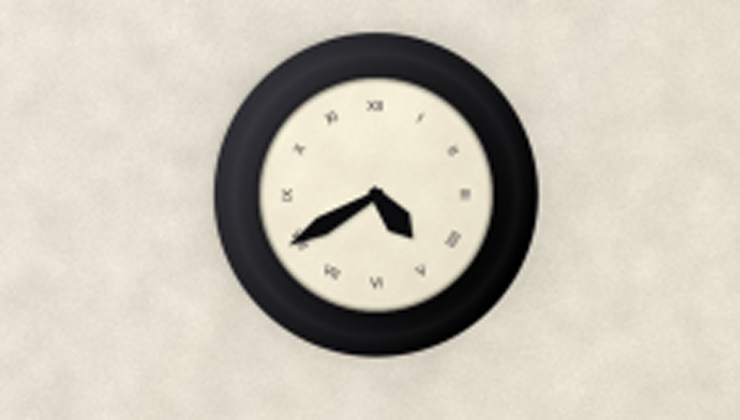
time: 4:40
